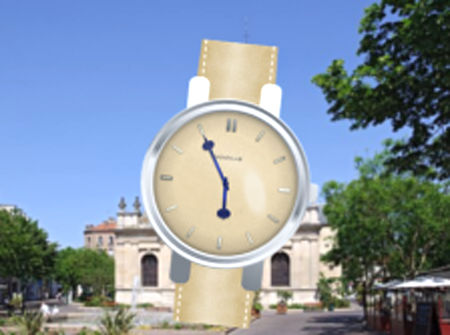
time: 5:55
